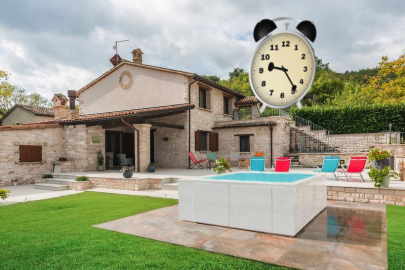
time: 9:24
